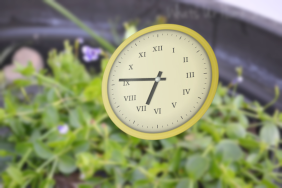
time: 6:46
